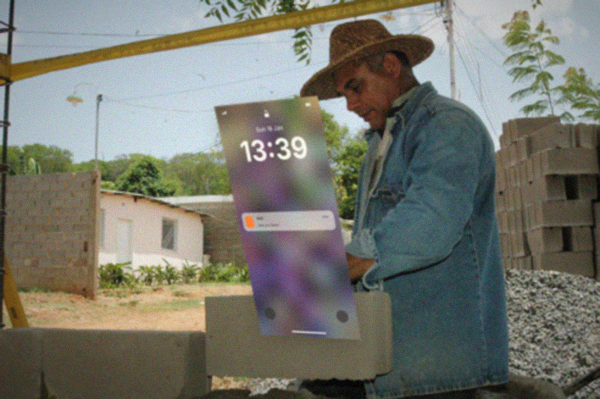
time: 13:39
